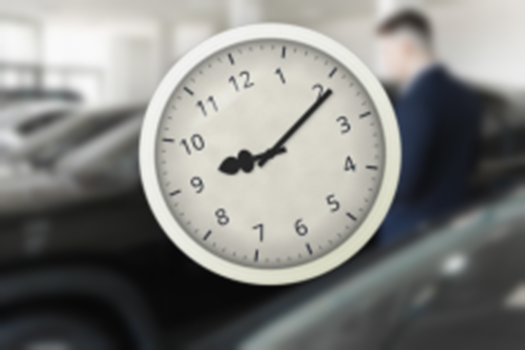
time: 9:11
